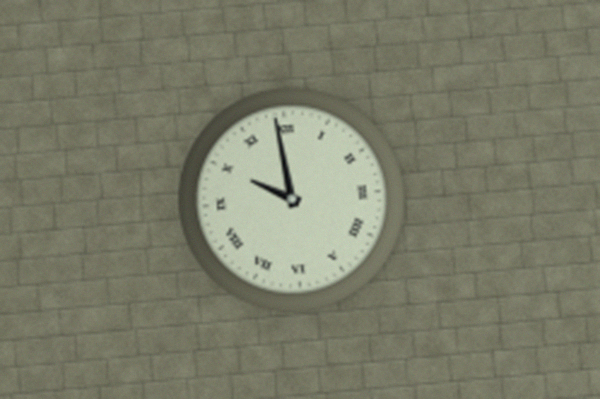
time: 9:59
